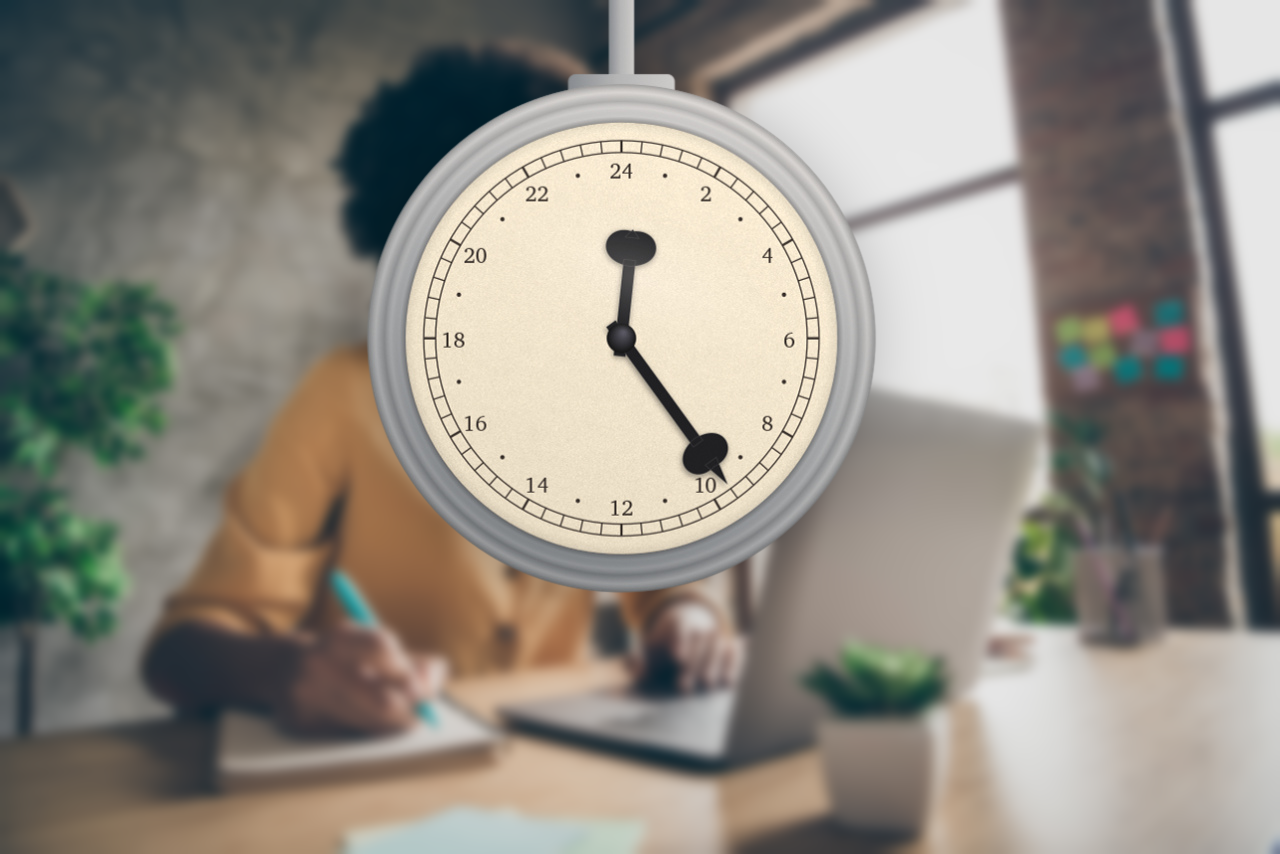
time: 0:24
